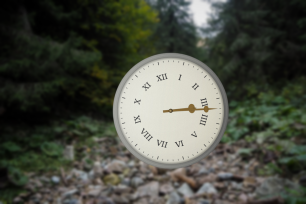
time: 3:17
